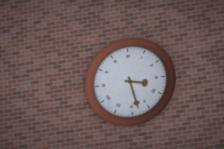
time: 3:28
